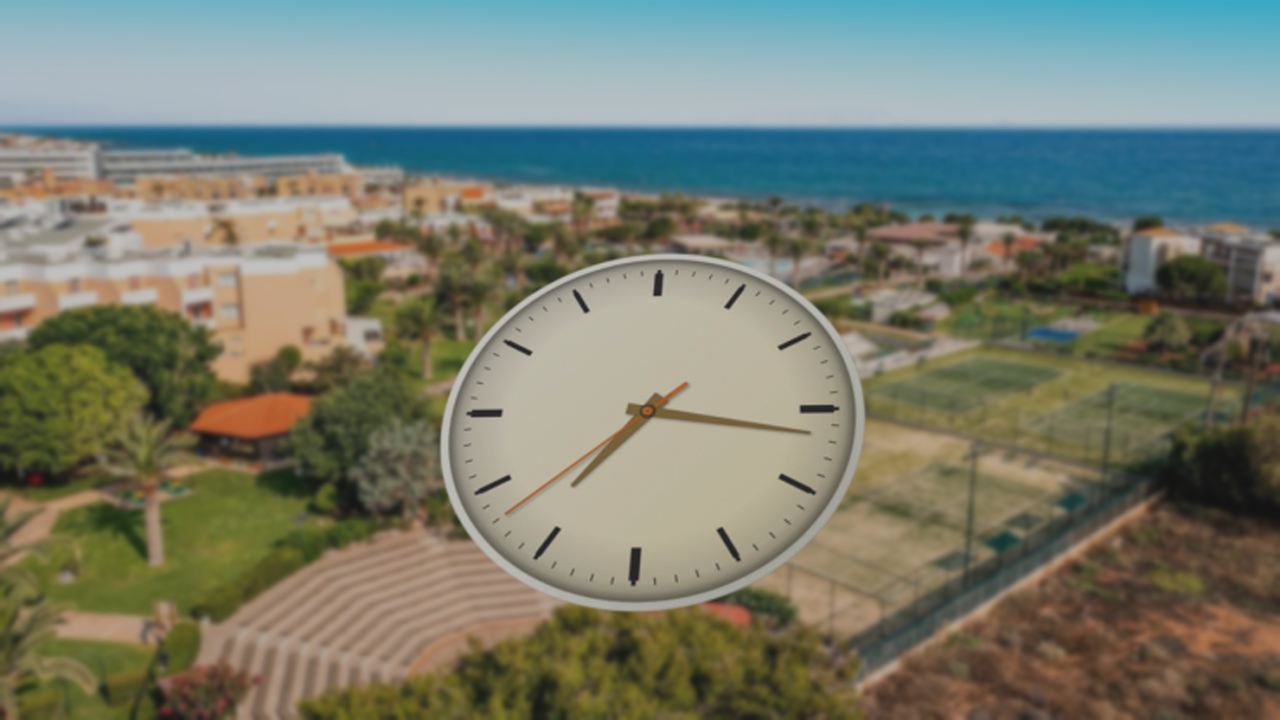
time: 7:16:38
